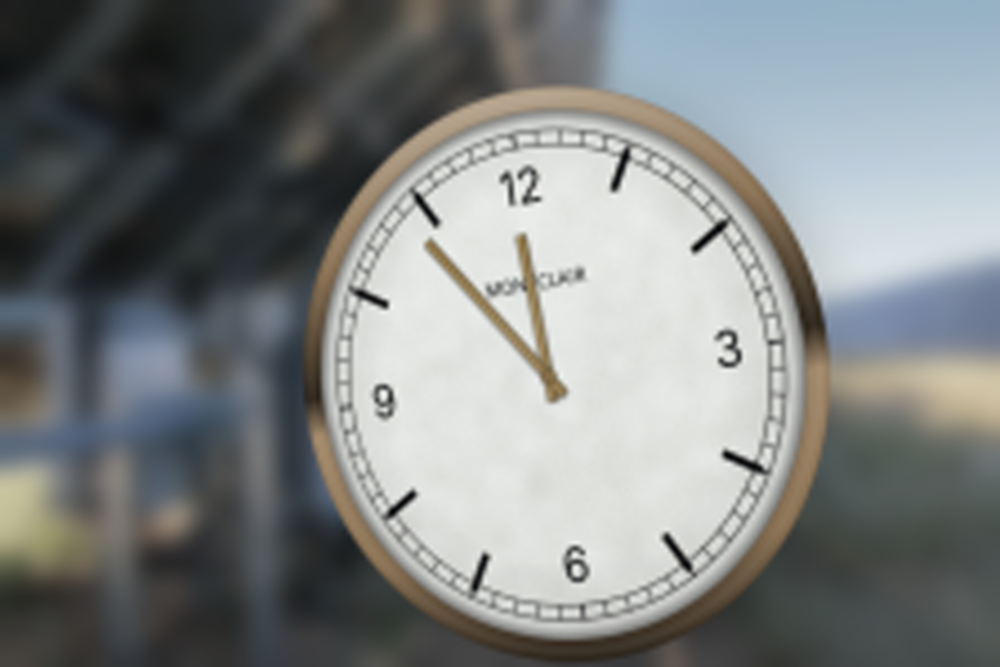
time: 11:54
